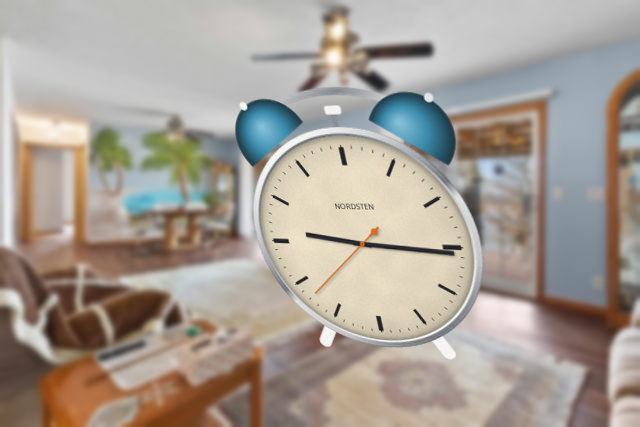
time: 9:15:38
